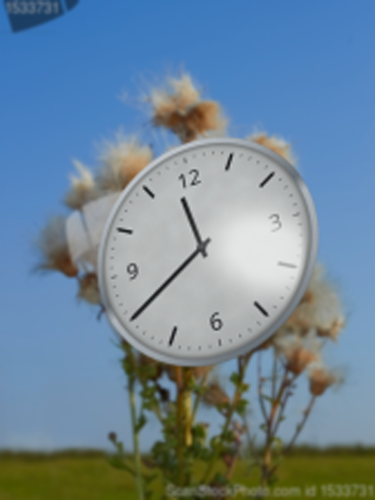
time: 11:40
